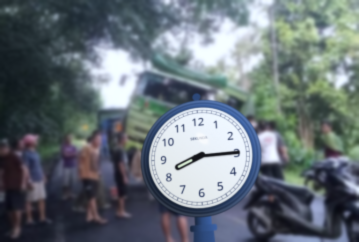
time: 8:15
